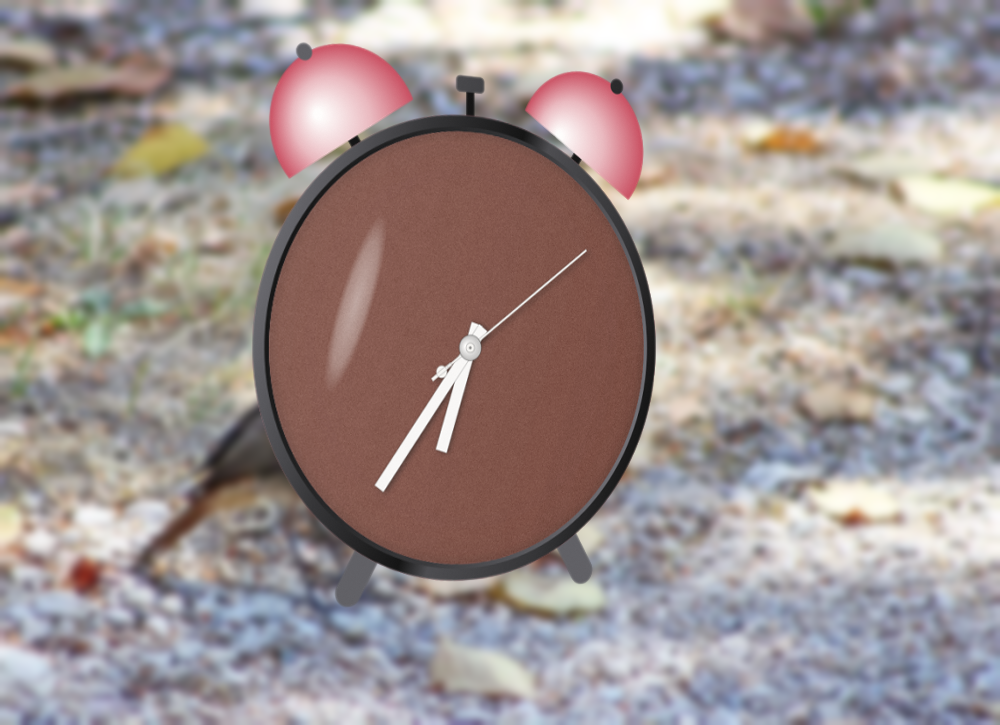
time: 6:36:09
